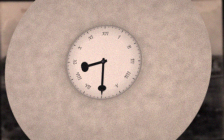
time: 8:30
